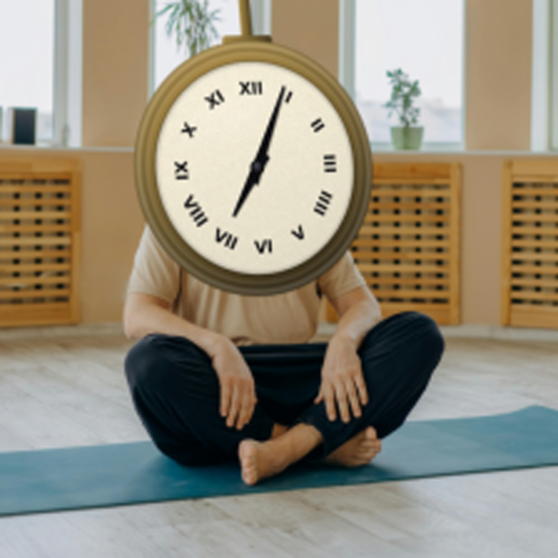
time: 7:04
